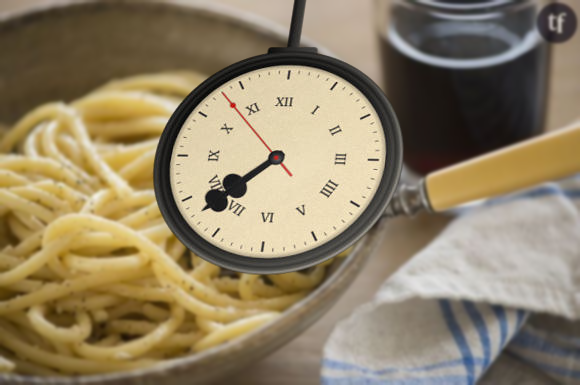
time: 7:37:53
